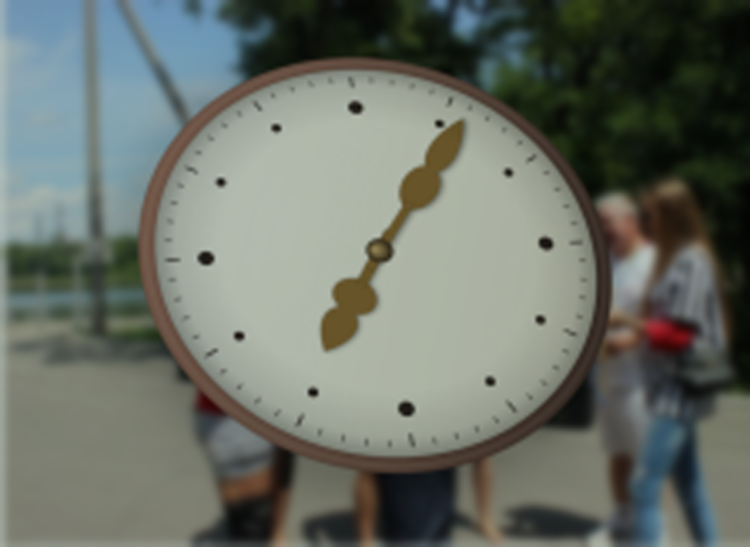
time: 7:06
